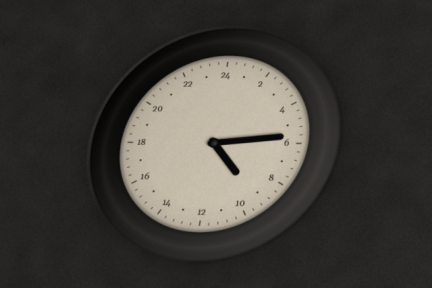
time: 9:14
